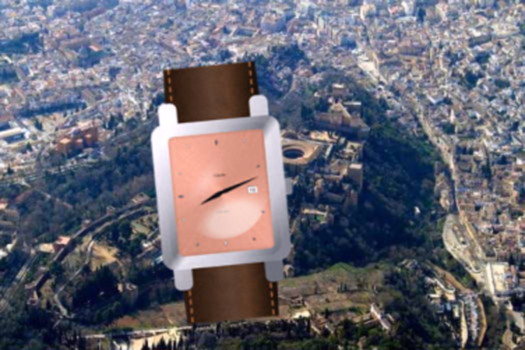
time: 8:12
